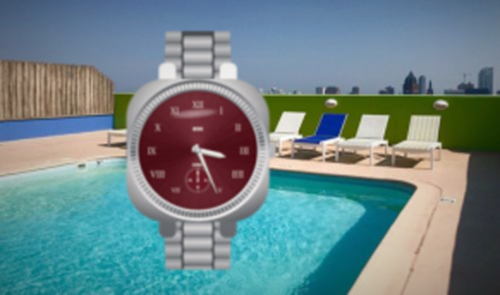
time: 3:26
